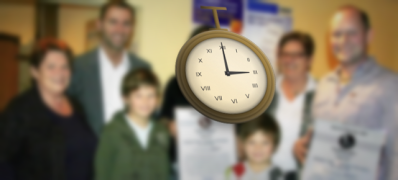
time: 3:00
